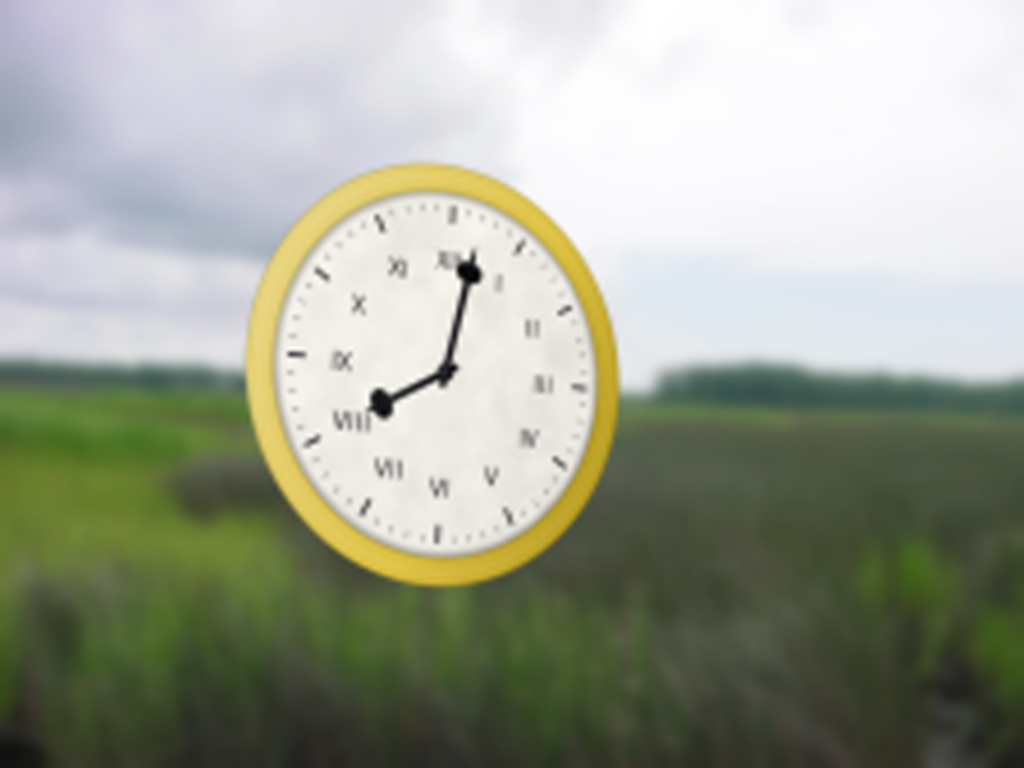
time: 8:02
